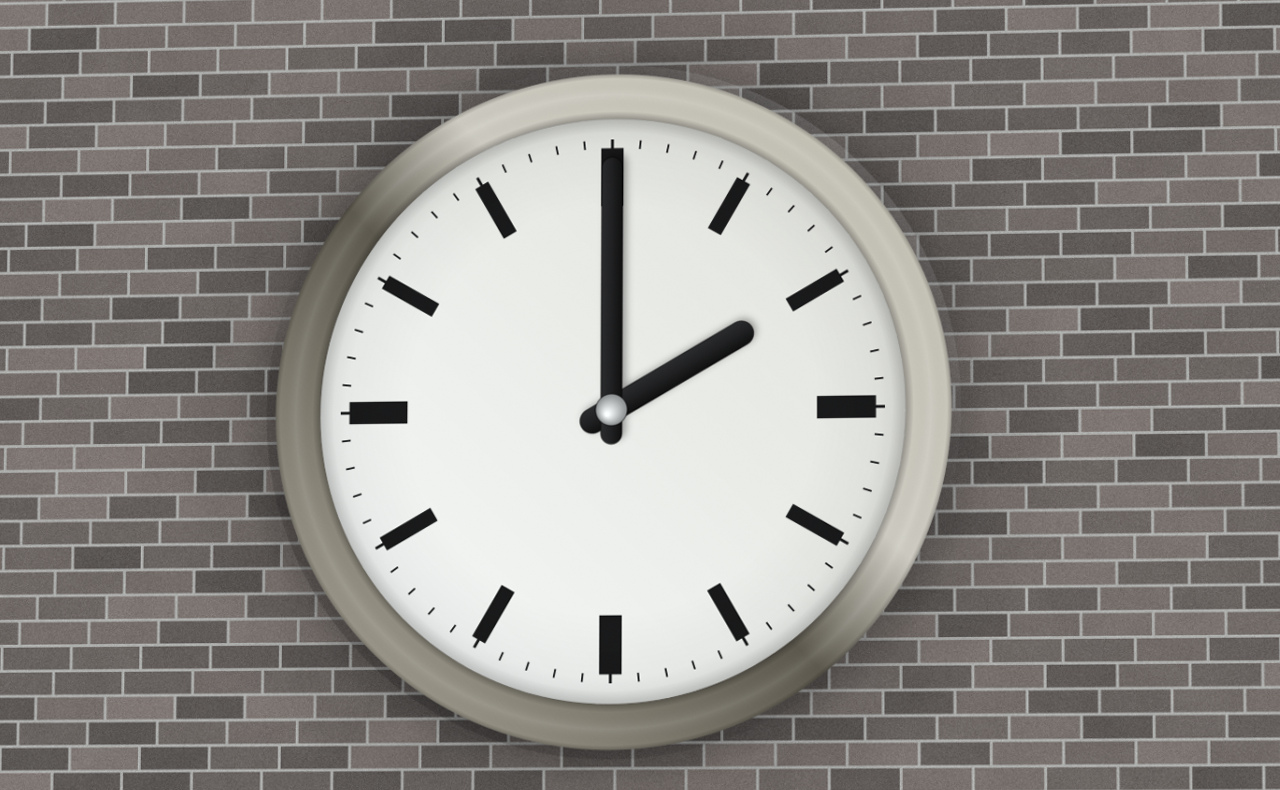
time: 2:00
